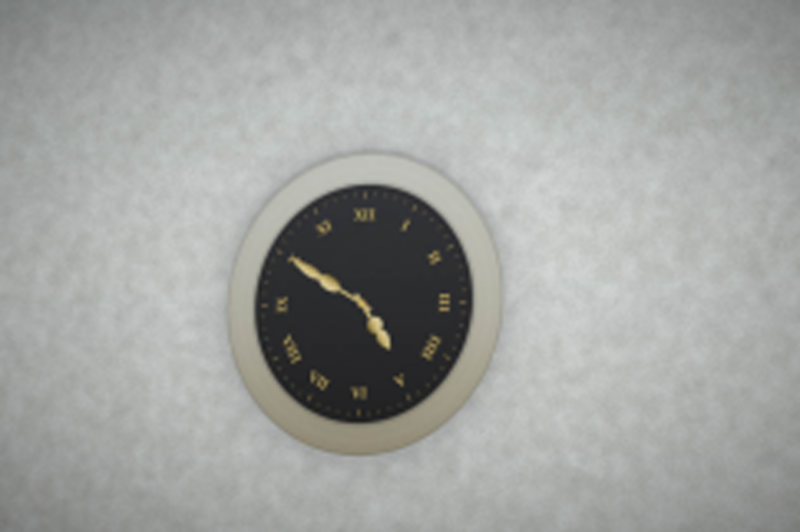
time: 4:50
